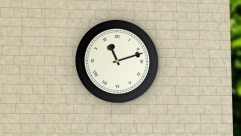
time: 11:12
